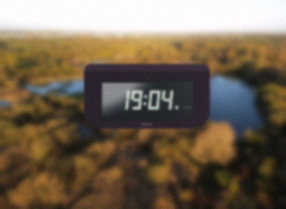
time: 19:04
